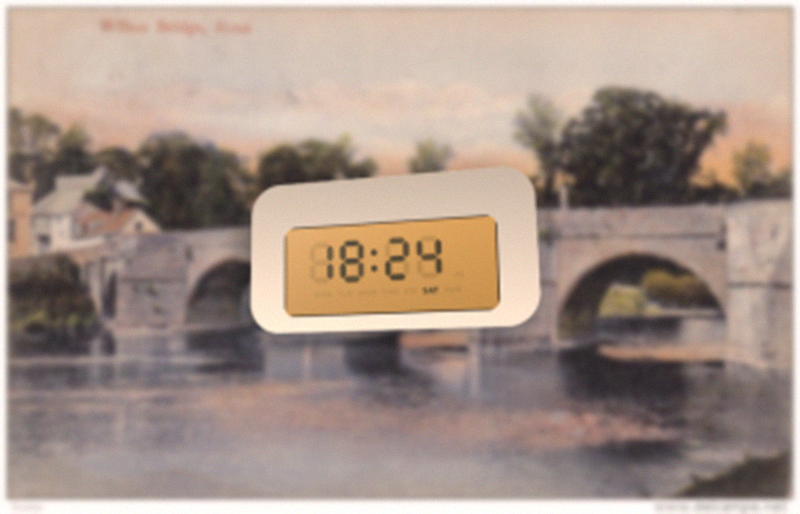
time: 18:24
